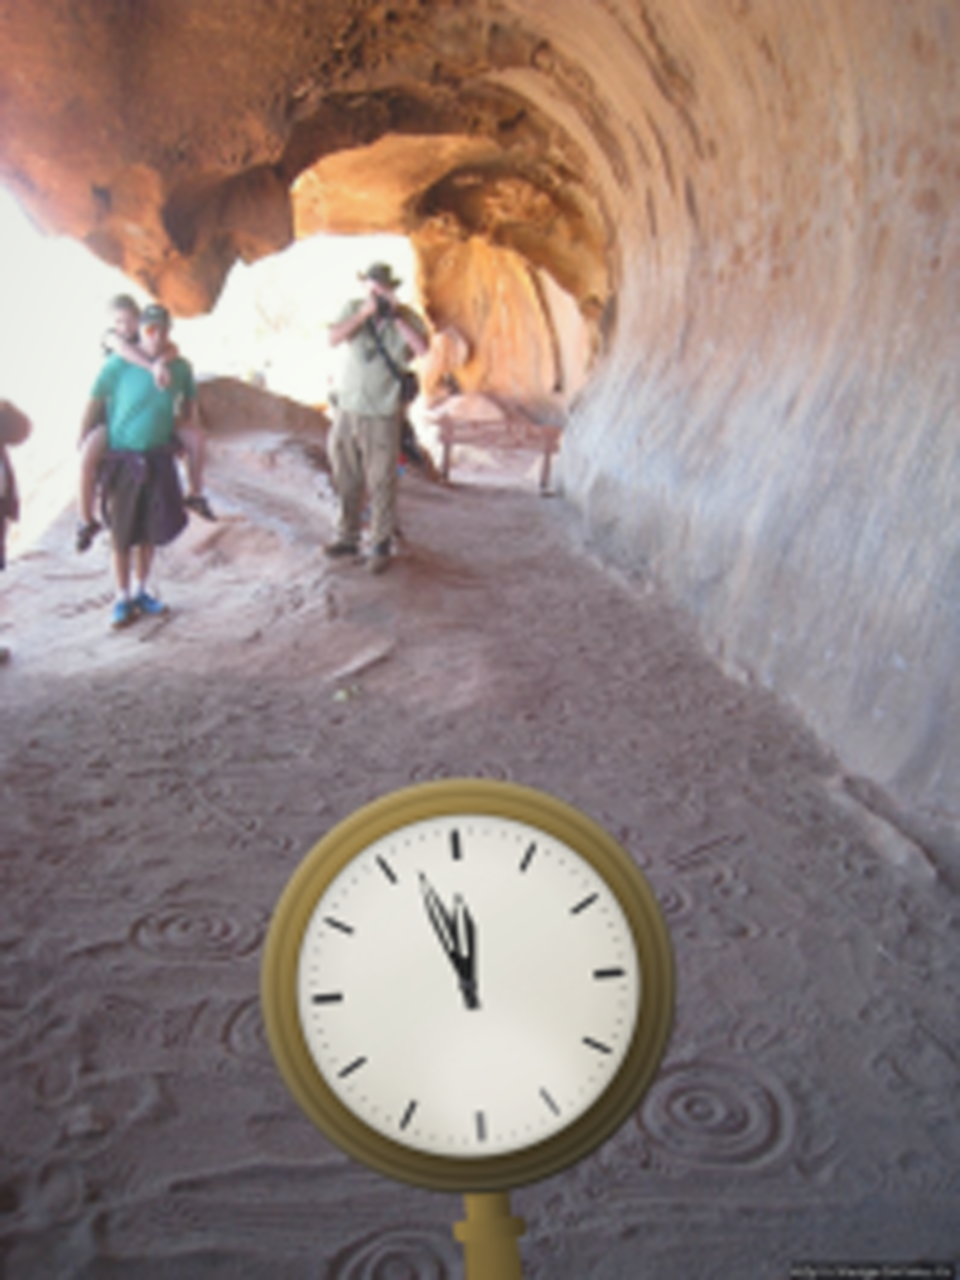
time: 11:57
